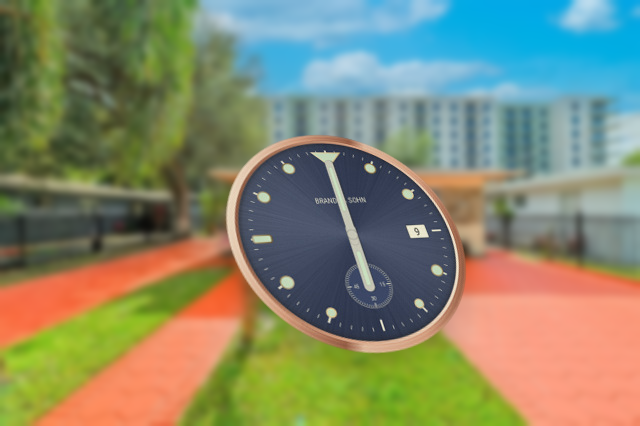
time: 6:00
